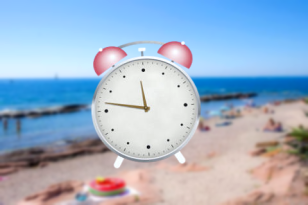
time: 11:47
